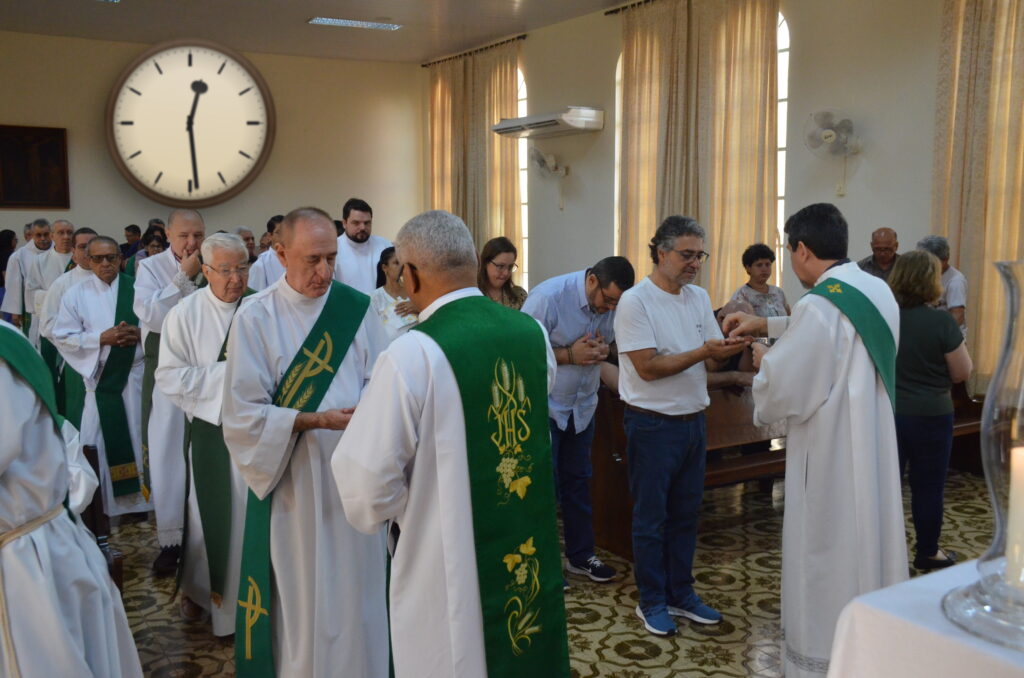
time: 12:29
